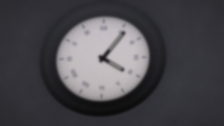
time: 4:06
